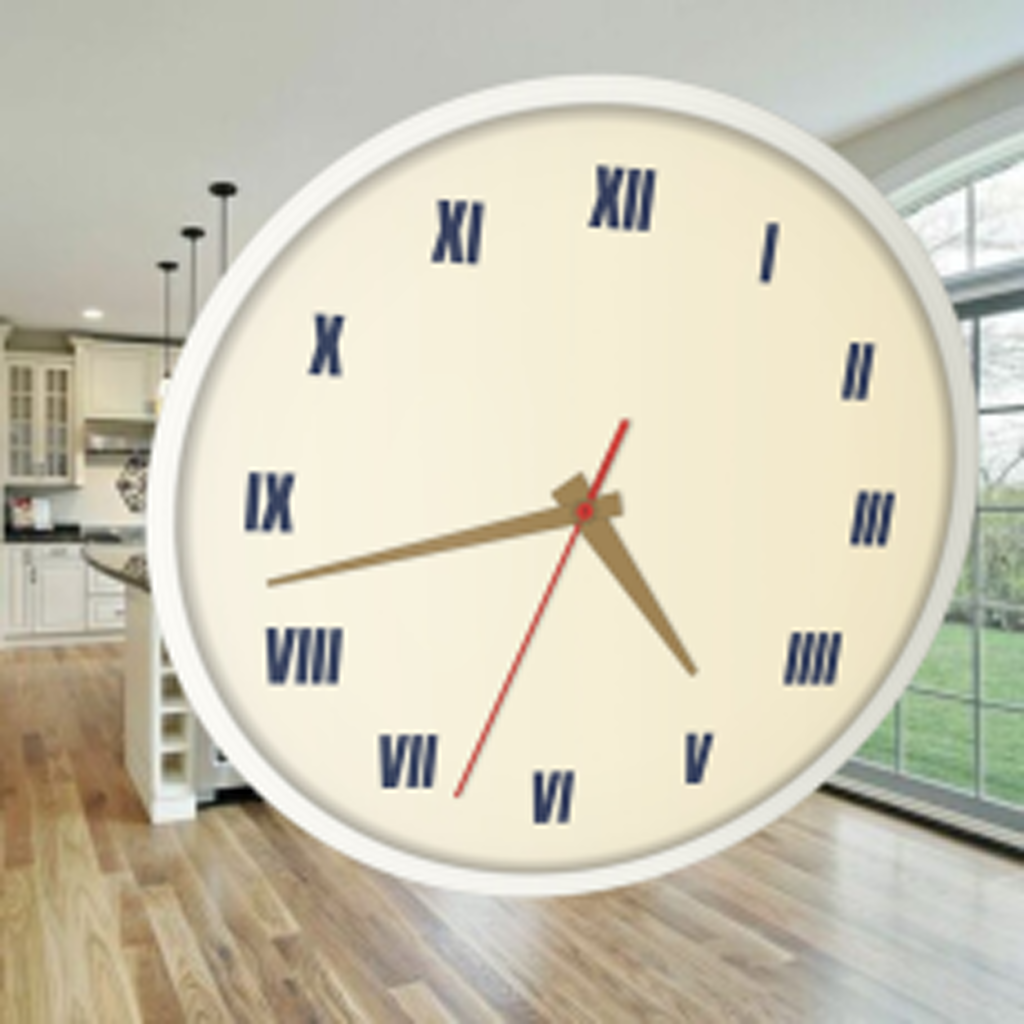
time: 4:42:33
